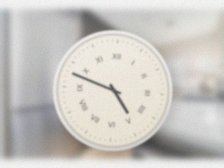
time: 4:48
